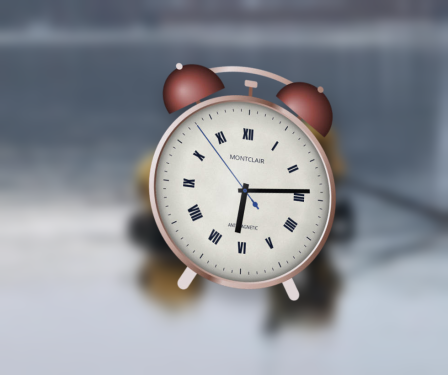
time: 6:13:53
